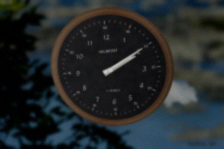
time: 2:10
